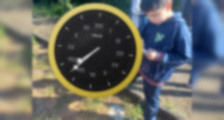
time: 7:37
